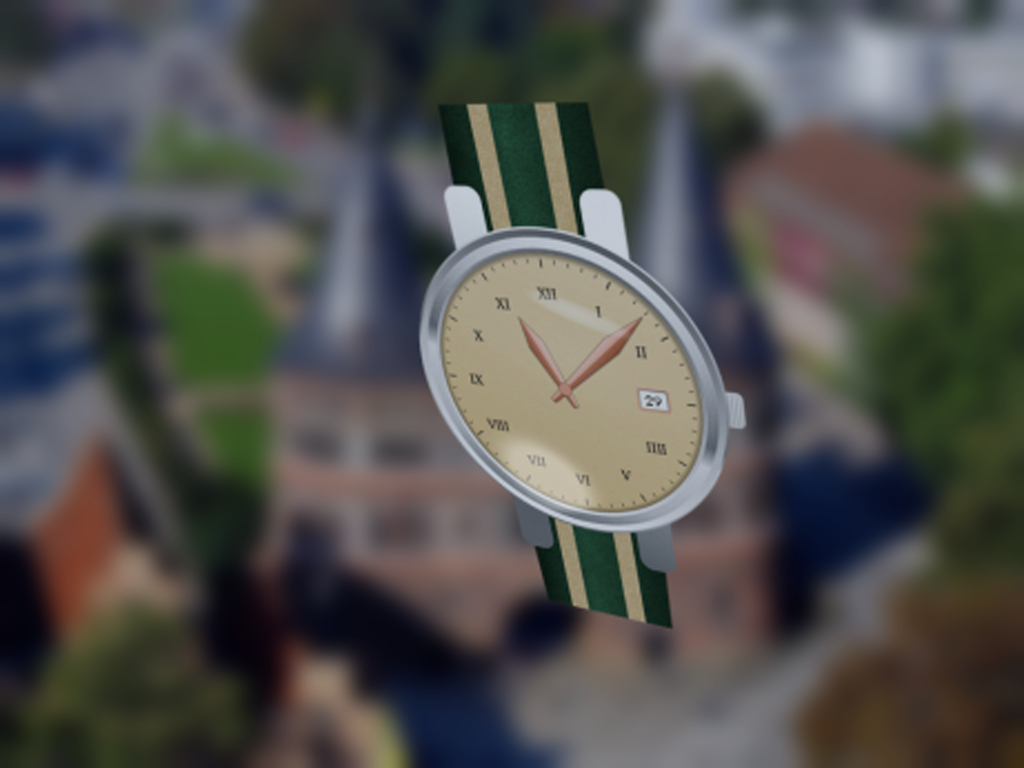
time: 11:08
